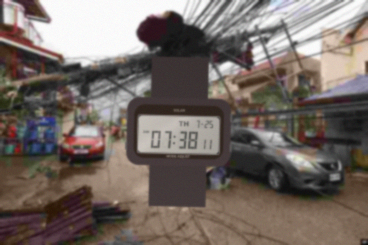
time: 7:38
